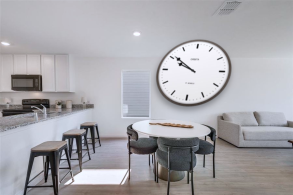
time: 9:51
